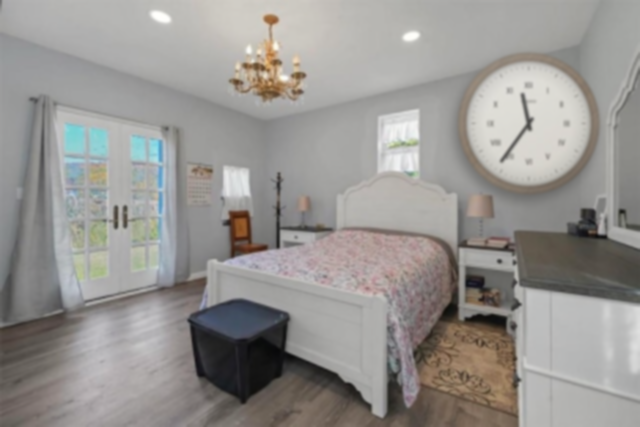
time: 11:36
